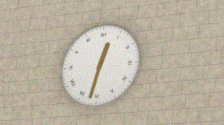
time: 12:32
